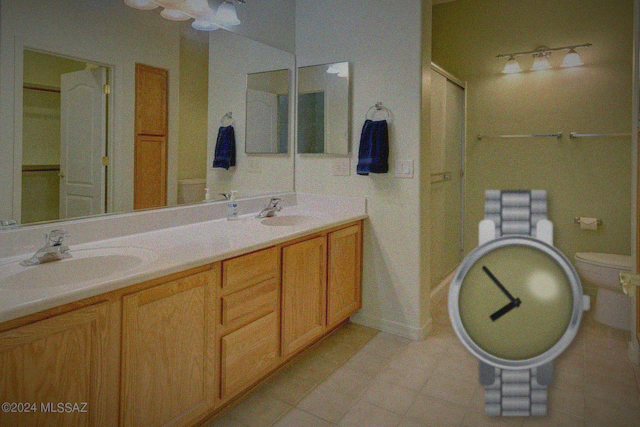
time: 7:53
